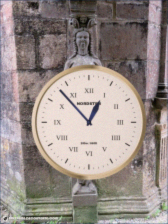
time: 12:53
